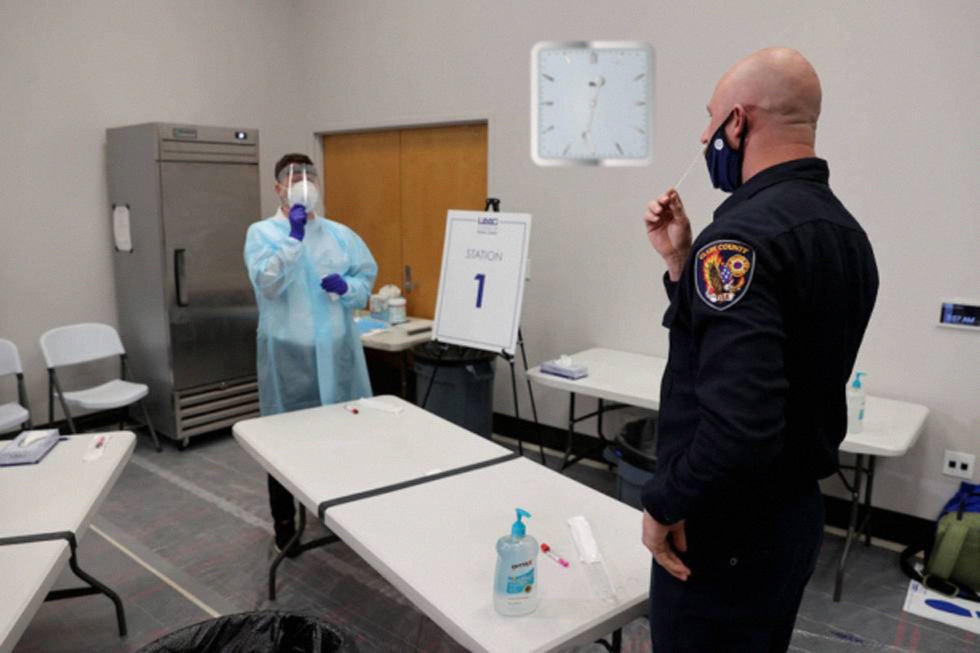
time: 12:32
